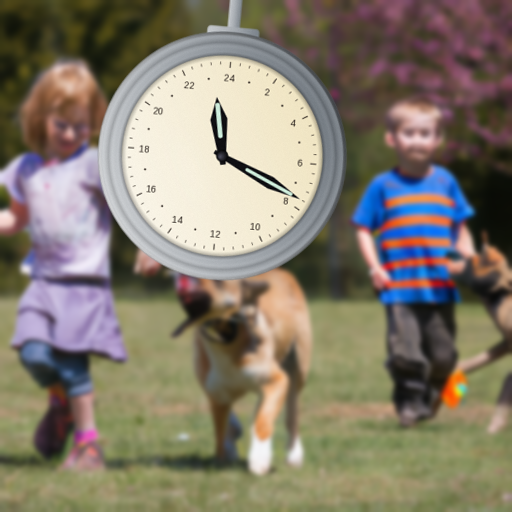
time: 23:19
